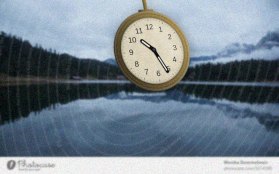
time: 10:26
